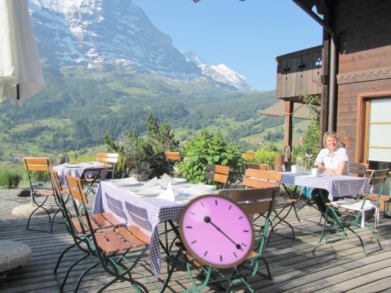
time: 10:22
